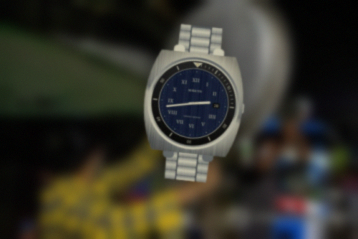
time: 2:43
